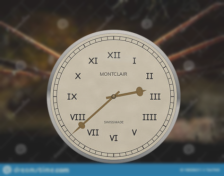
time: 2:38
